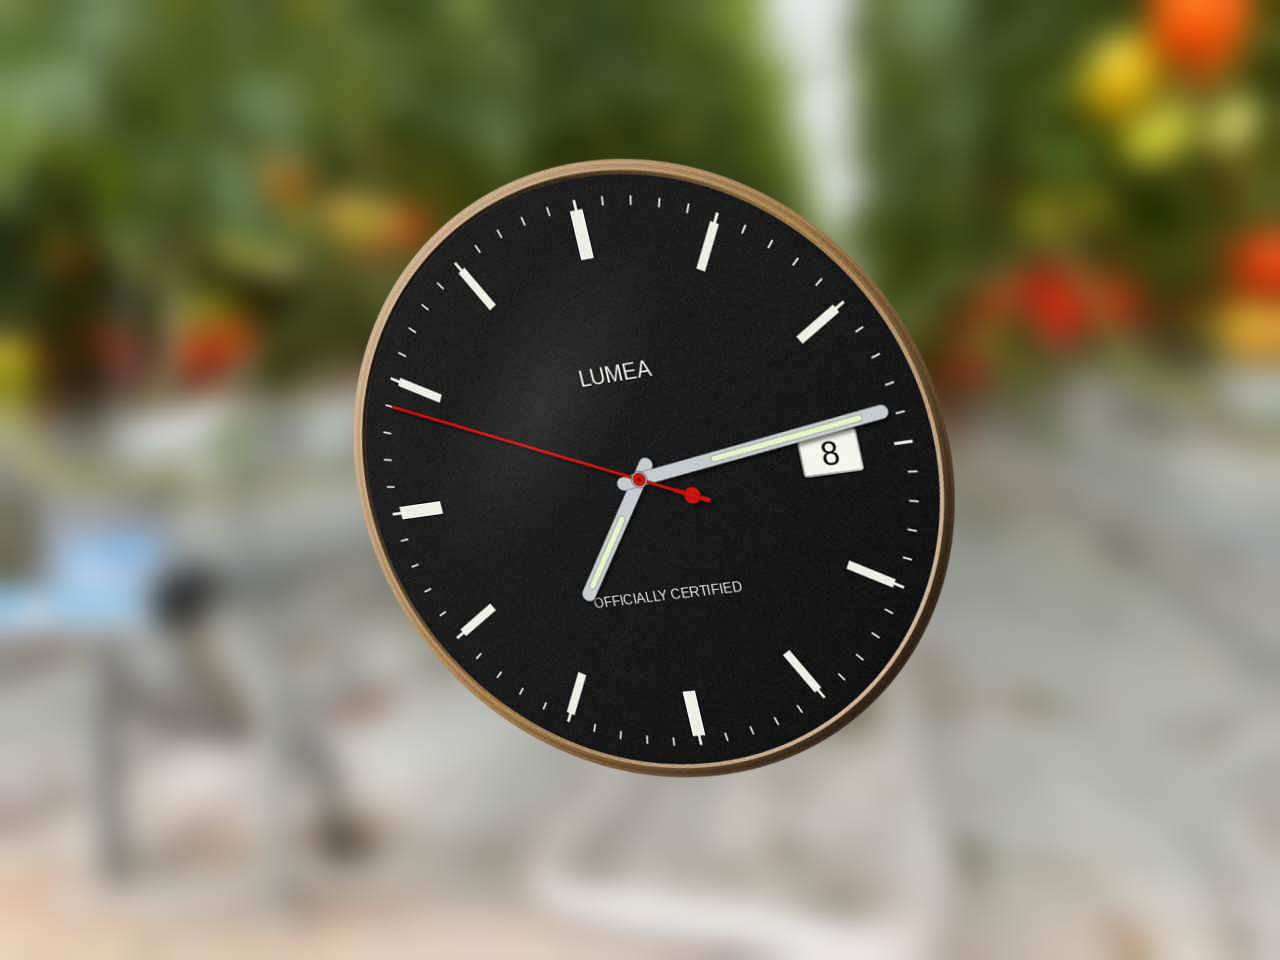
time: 7:13:49
